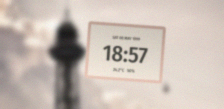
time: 18:57
